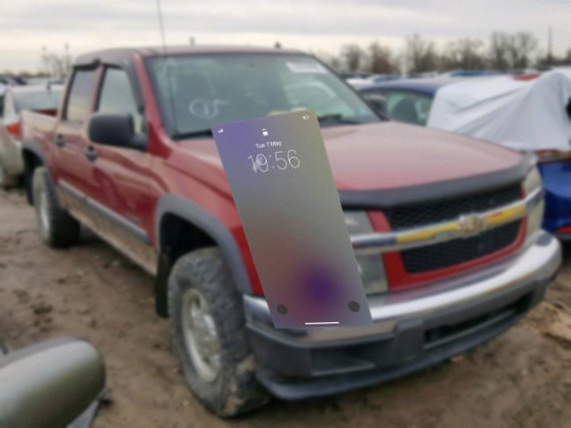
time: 19:56
